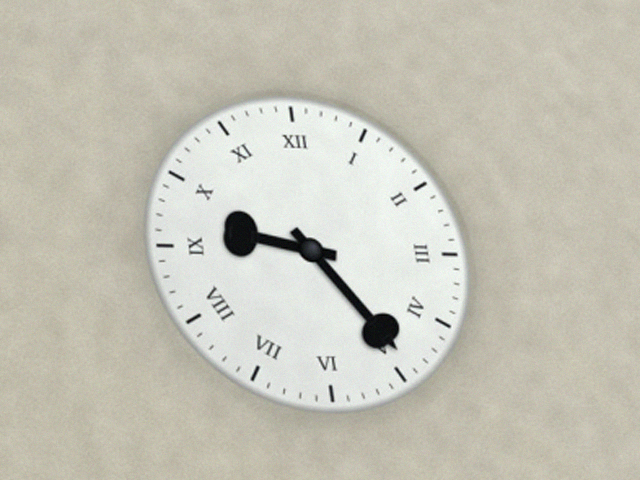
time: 9:24
